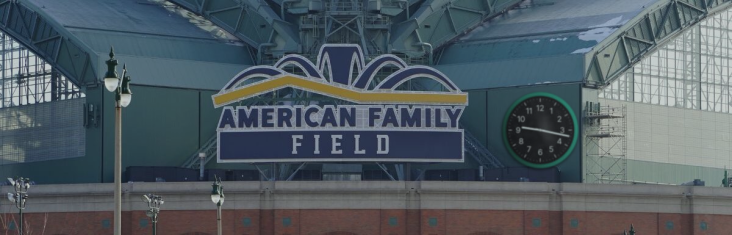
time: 9:17
